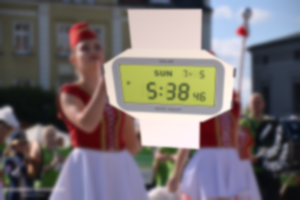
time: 5:38
